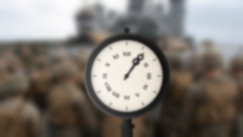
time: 1:06
